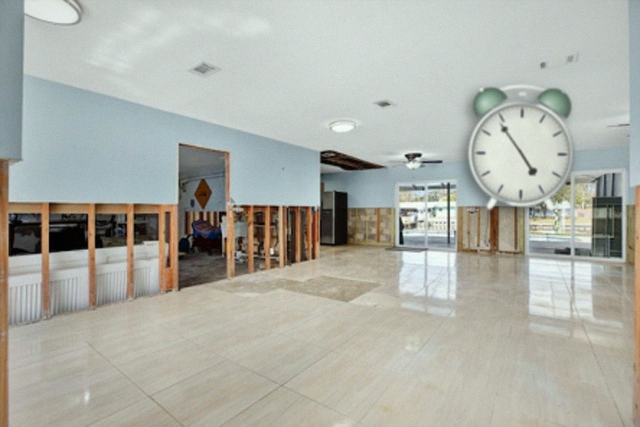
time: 4:54
